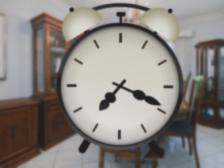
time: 7:19
